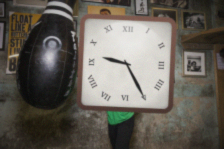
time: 9:25
